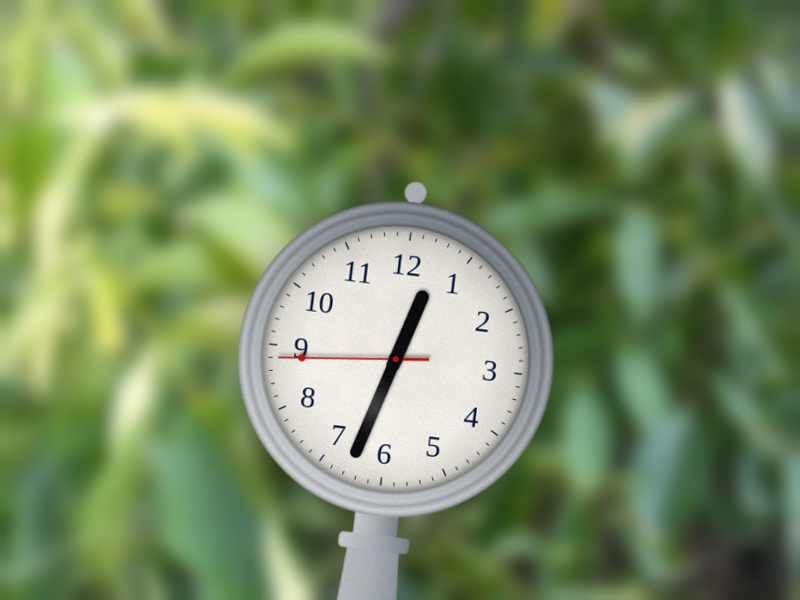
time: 12:32:44
